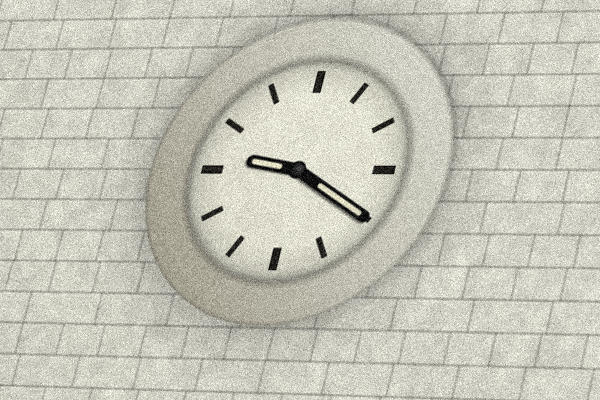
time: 9:20
